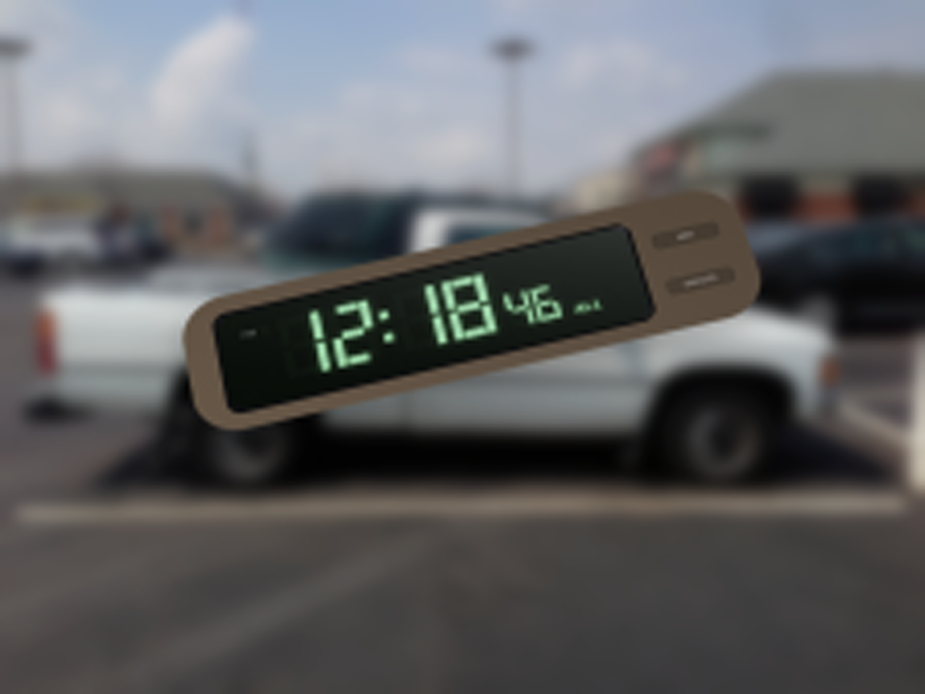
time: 12:18:46
